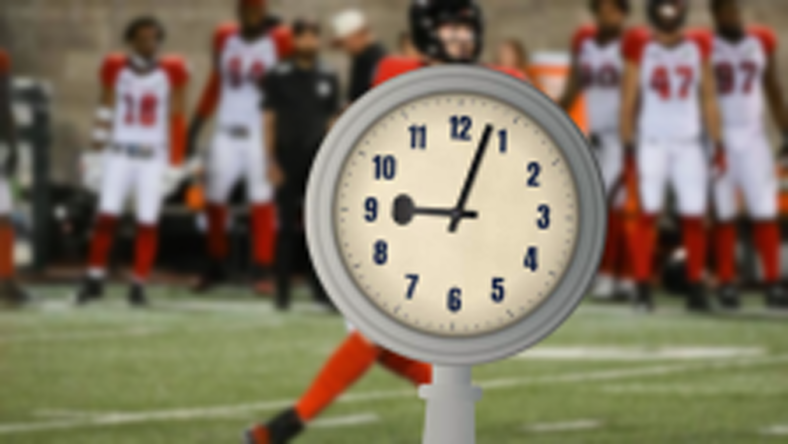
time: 9:03
